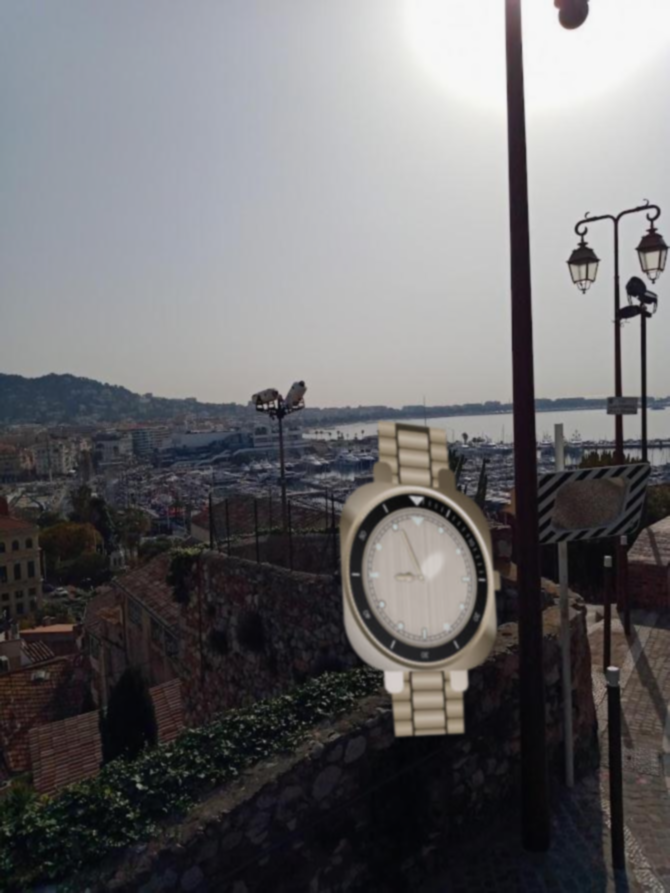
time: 8:56
